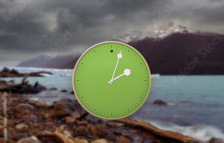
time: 2:03
